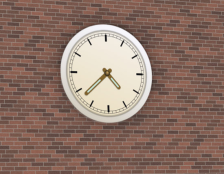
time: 4:38
